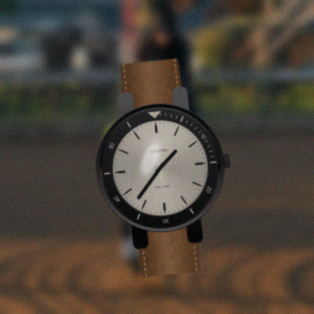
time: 1:37
